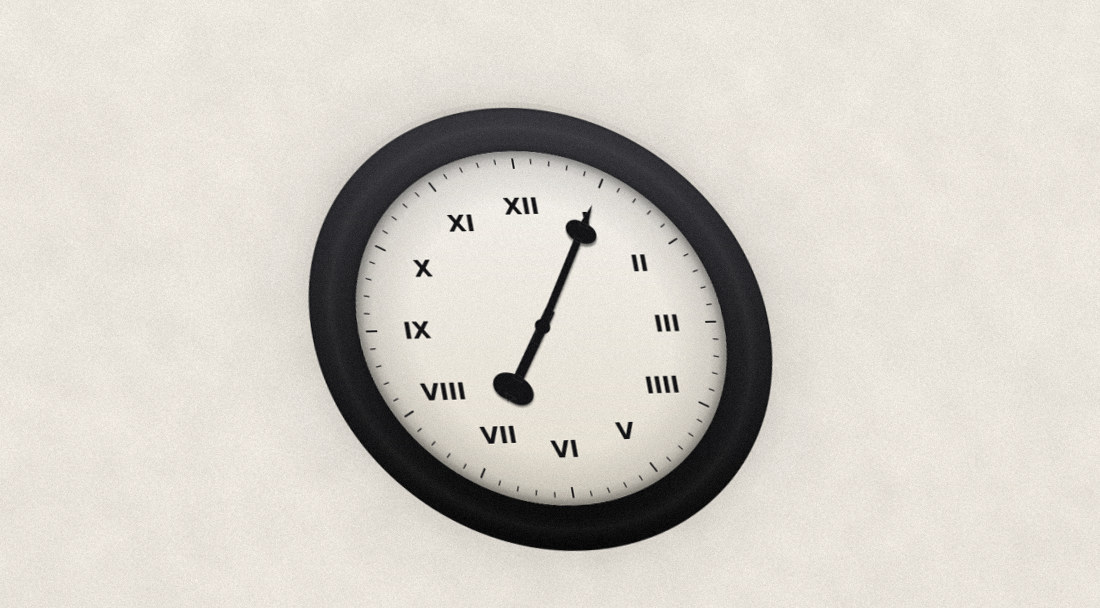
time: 7:05
